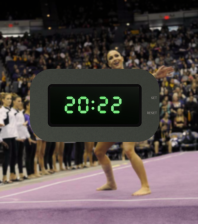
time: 20:22
